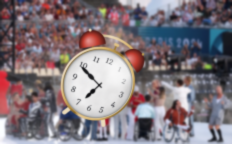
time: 6:49
